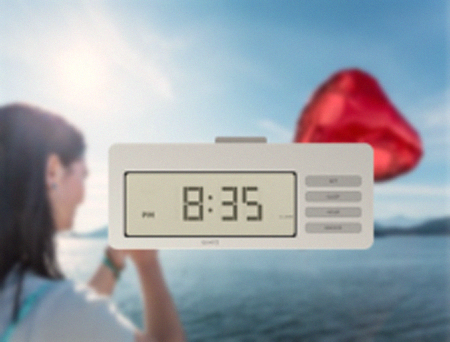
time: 8:35
